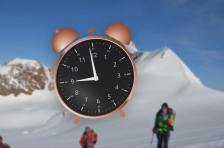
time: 8:59
